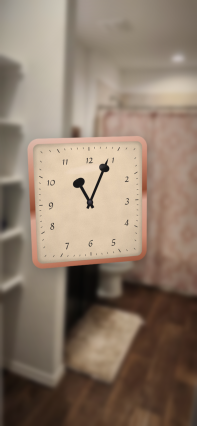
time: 11:04
